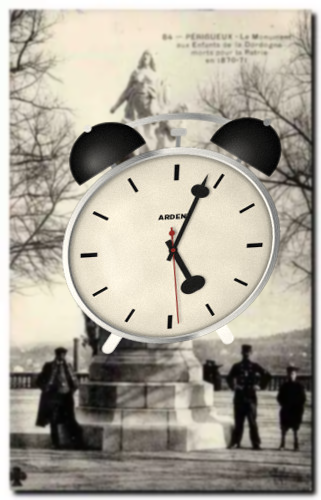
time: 5:03:29
